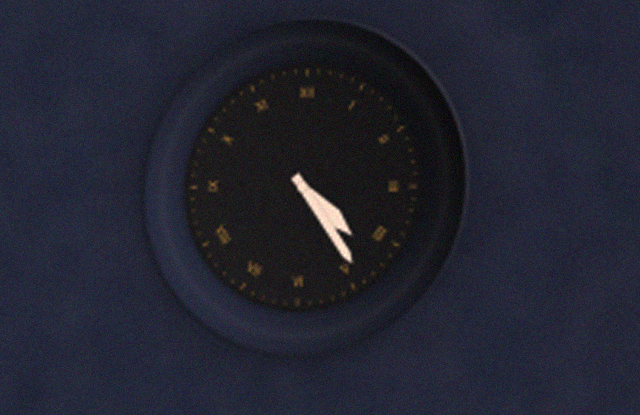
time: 4:24
